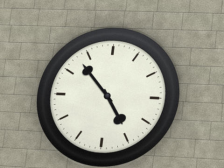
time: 4:53
